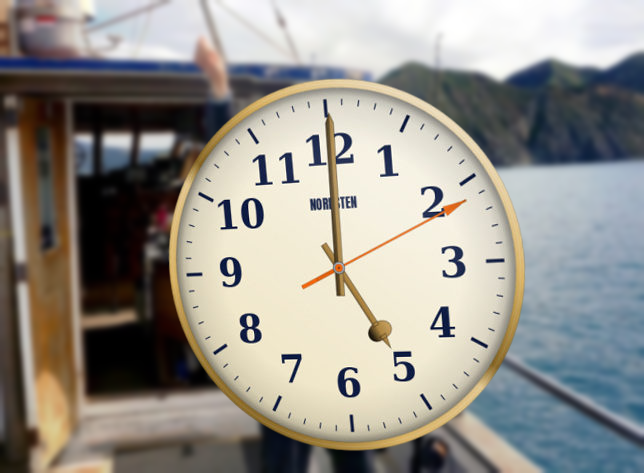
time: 5:00:11
